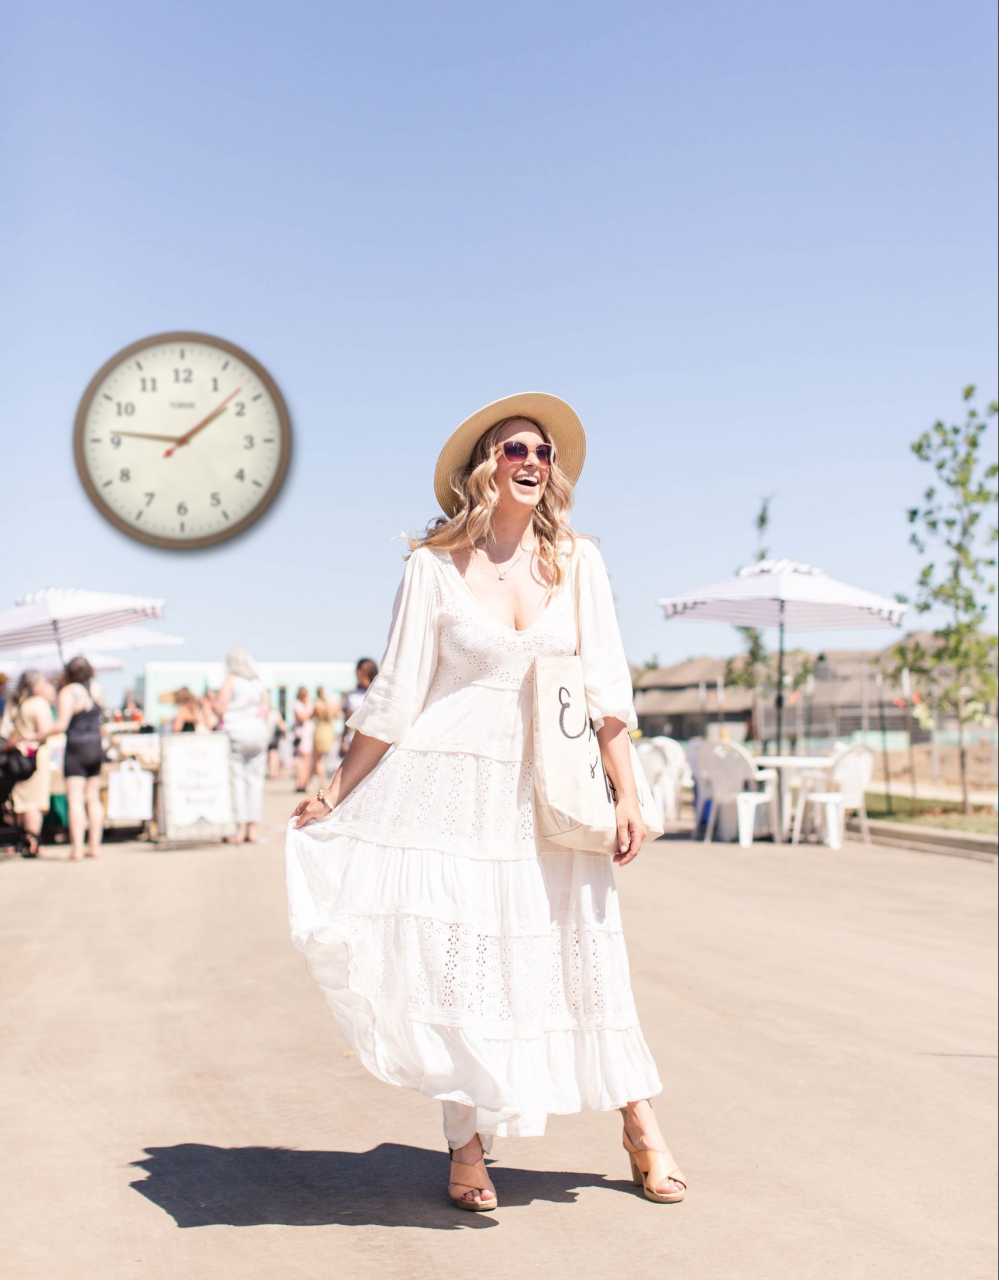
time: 1:46:08
